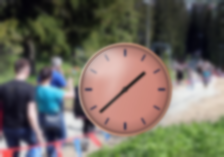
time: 1:38
